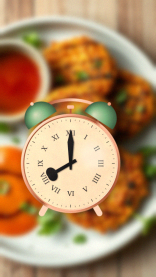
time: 8:00
